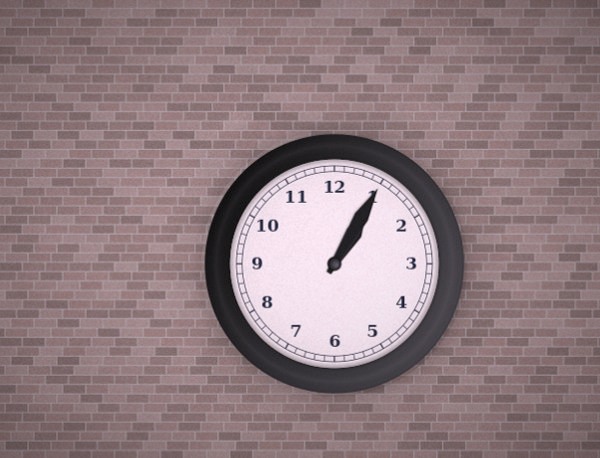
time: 1:05
